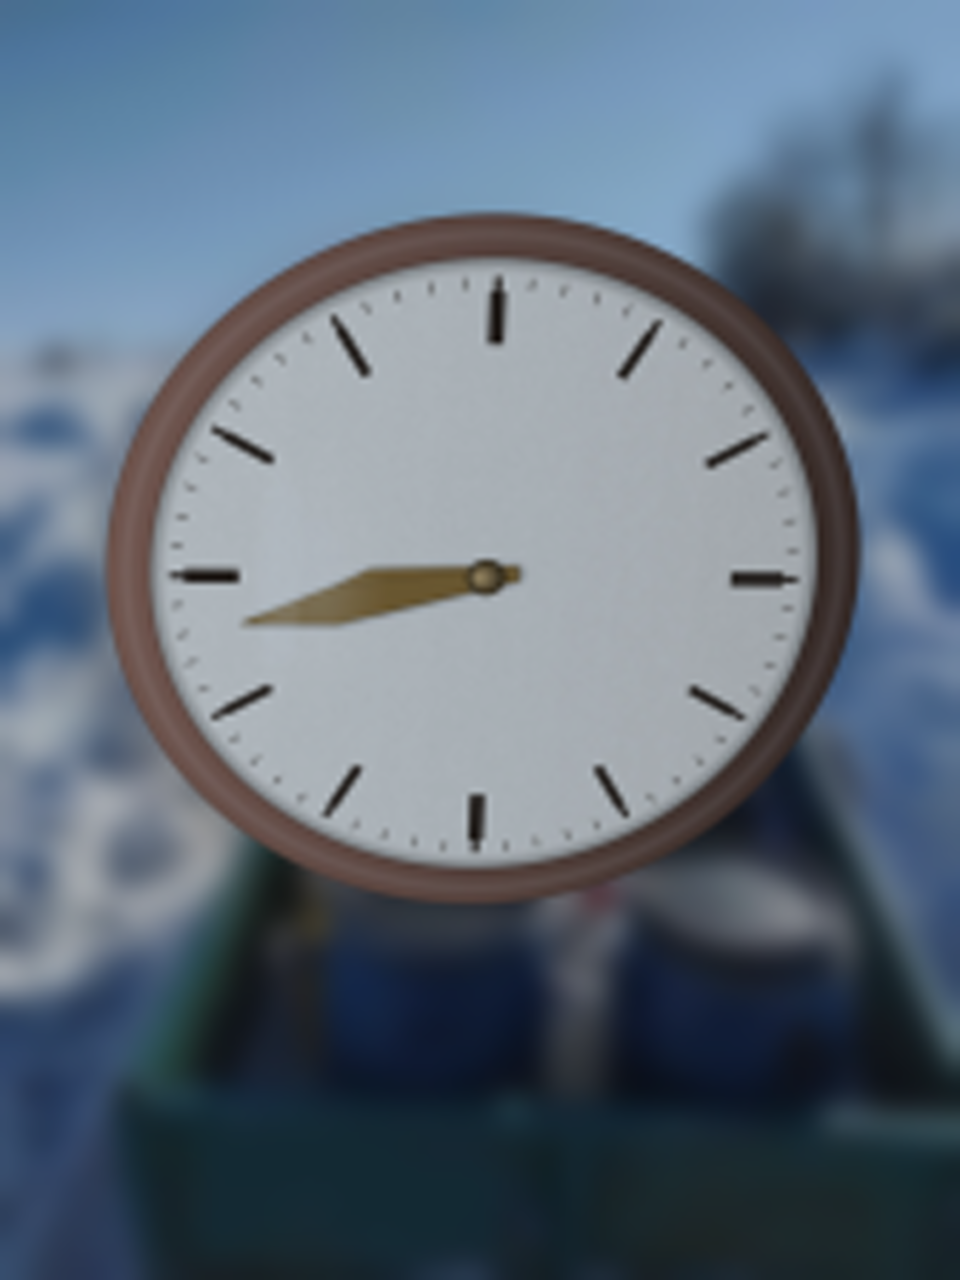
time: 8:43
